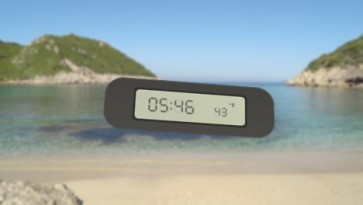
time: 5:46
